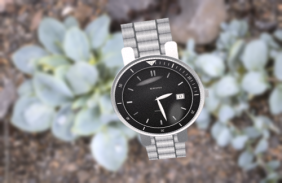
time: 2:28
